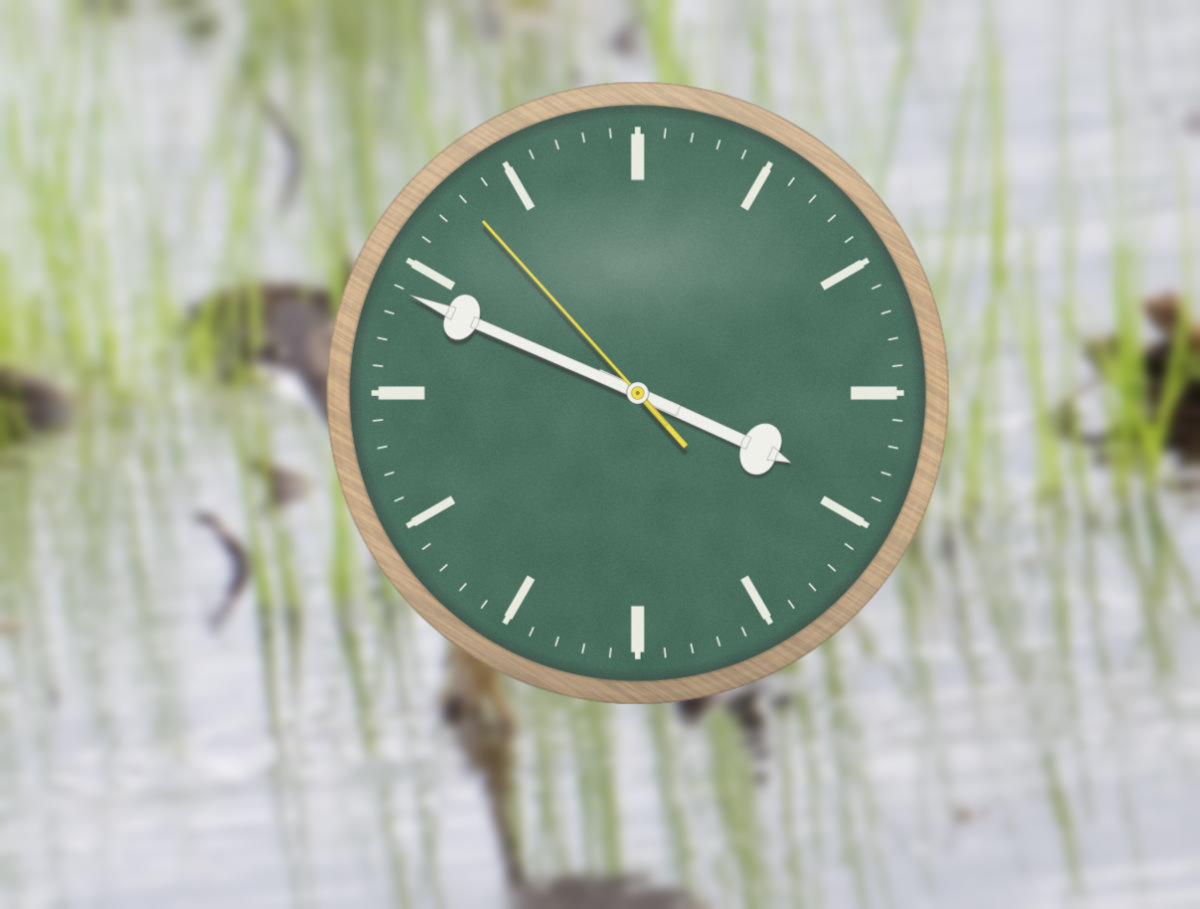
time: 3:48:53
